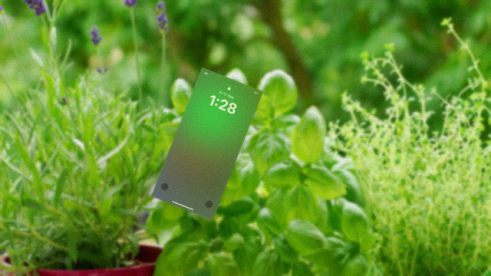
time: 1:28
